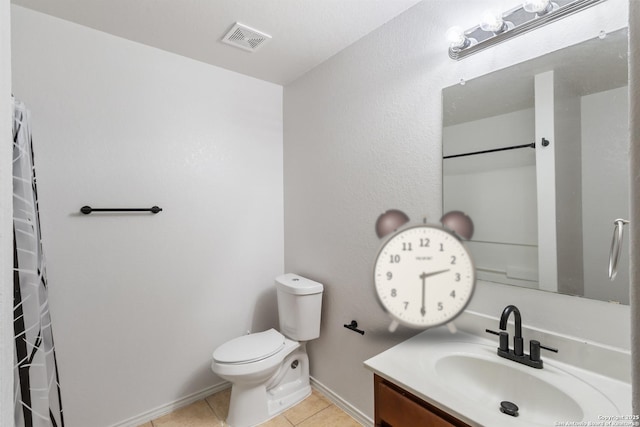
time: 2:30
